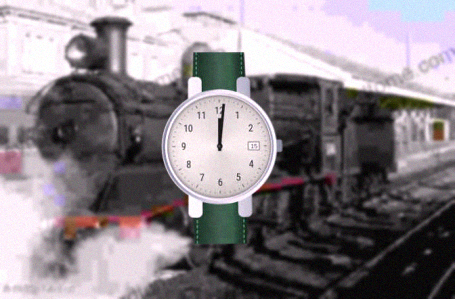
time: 12:01
